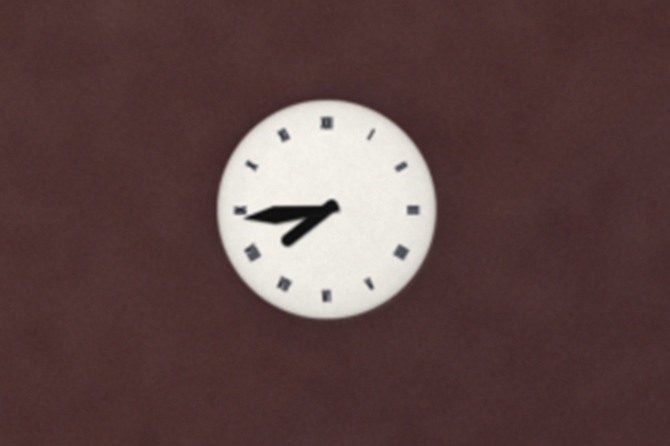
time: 7:44
